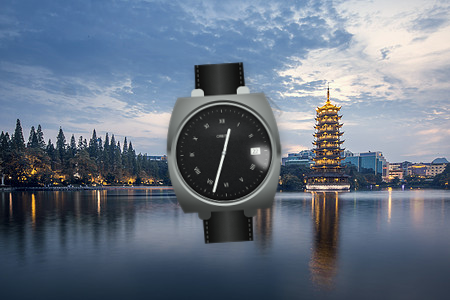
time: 12:33
